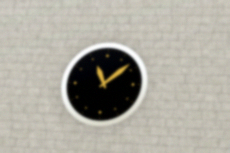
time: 11:08
